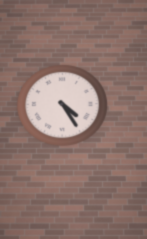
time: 4:25
